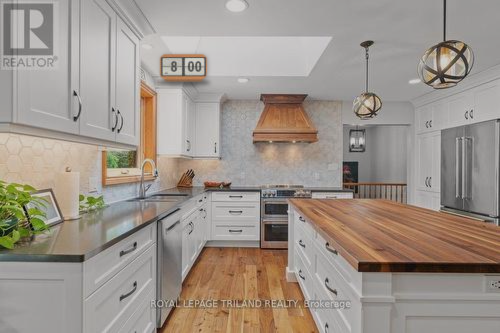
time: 8:00
